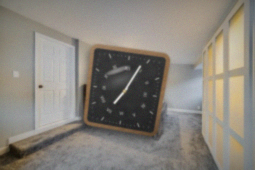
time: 7:04
